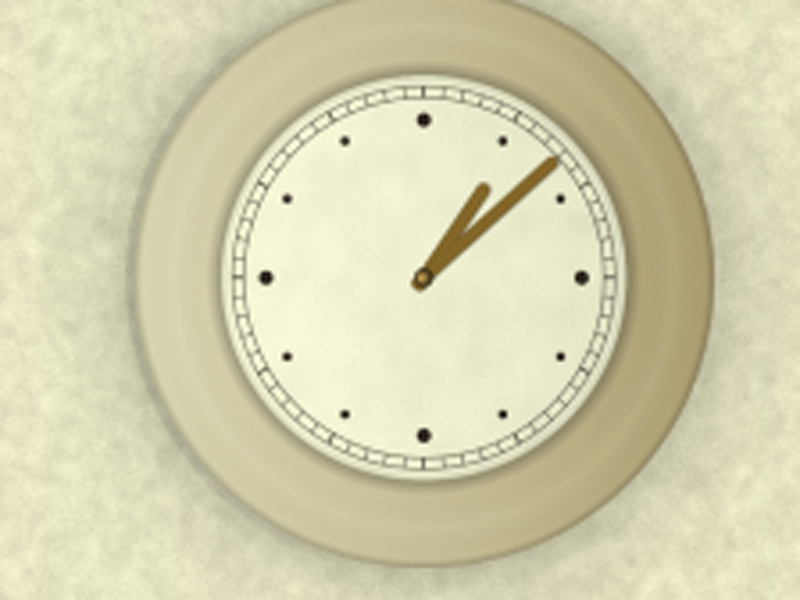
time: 1:08
